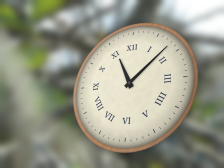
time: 11:08
